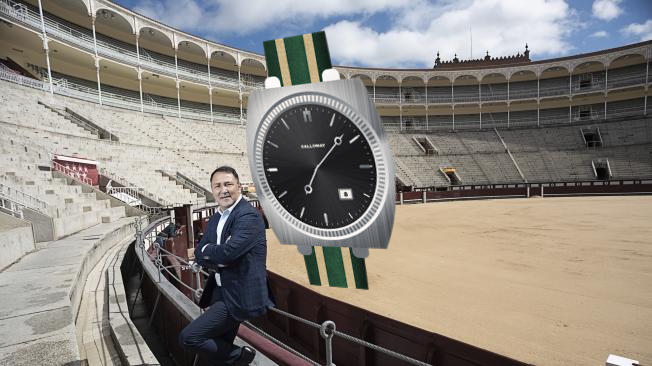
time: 7:08
